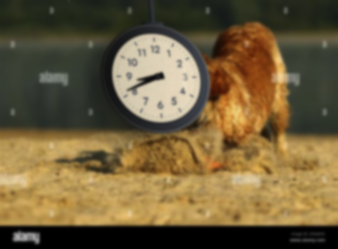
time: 8:41
